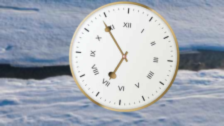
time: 6:54
